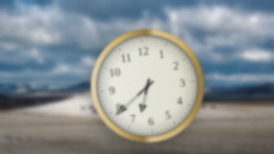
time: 6:39
